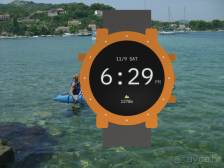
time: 6:29
